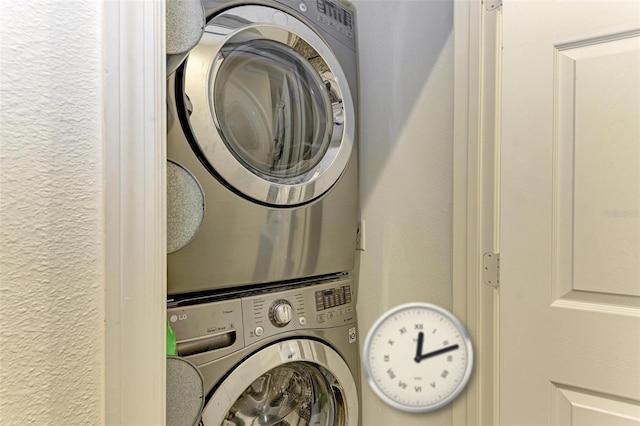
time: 12:12
